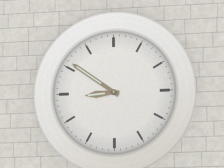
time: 8:51
